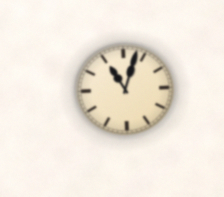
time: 11:03
